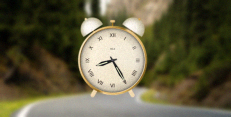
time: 8:25
